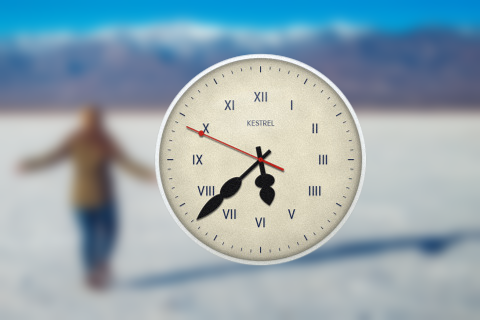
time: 5:37:49
